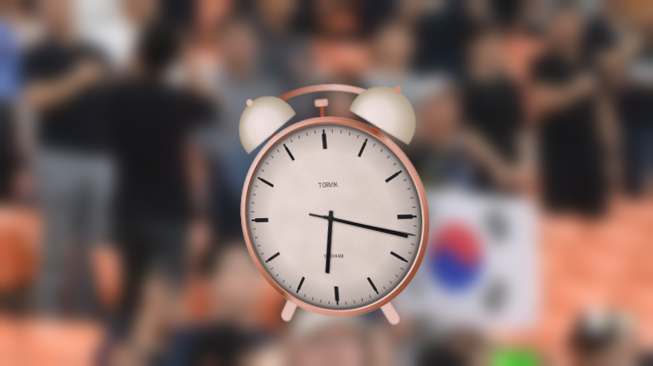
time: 6:17:17
